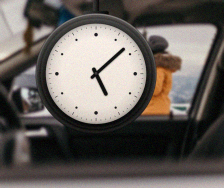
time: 5:08
